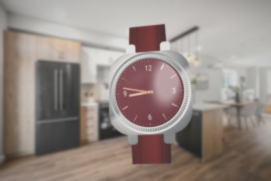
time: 8:47
